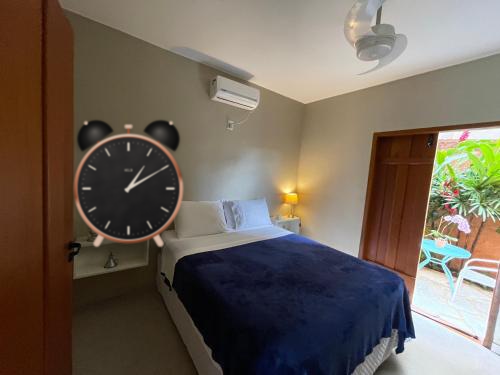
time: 1:10
